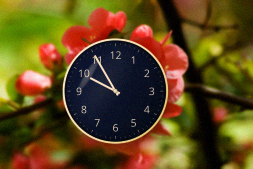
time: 9:55
